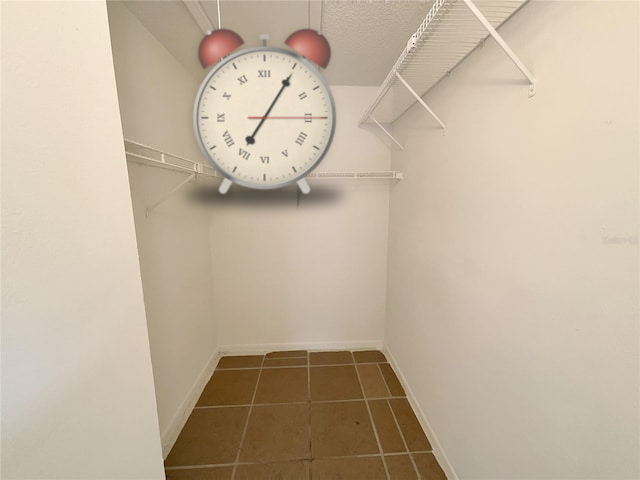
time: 7:05:15
